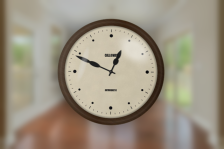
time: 12:49
